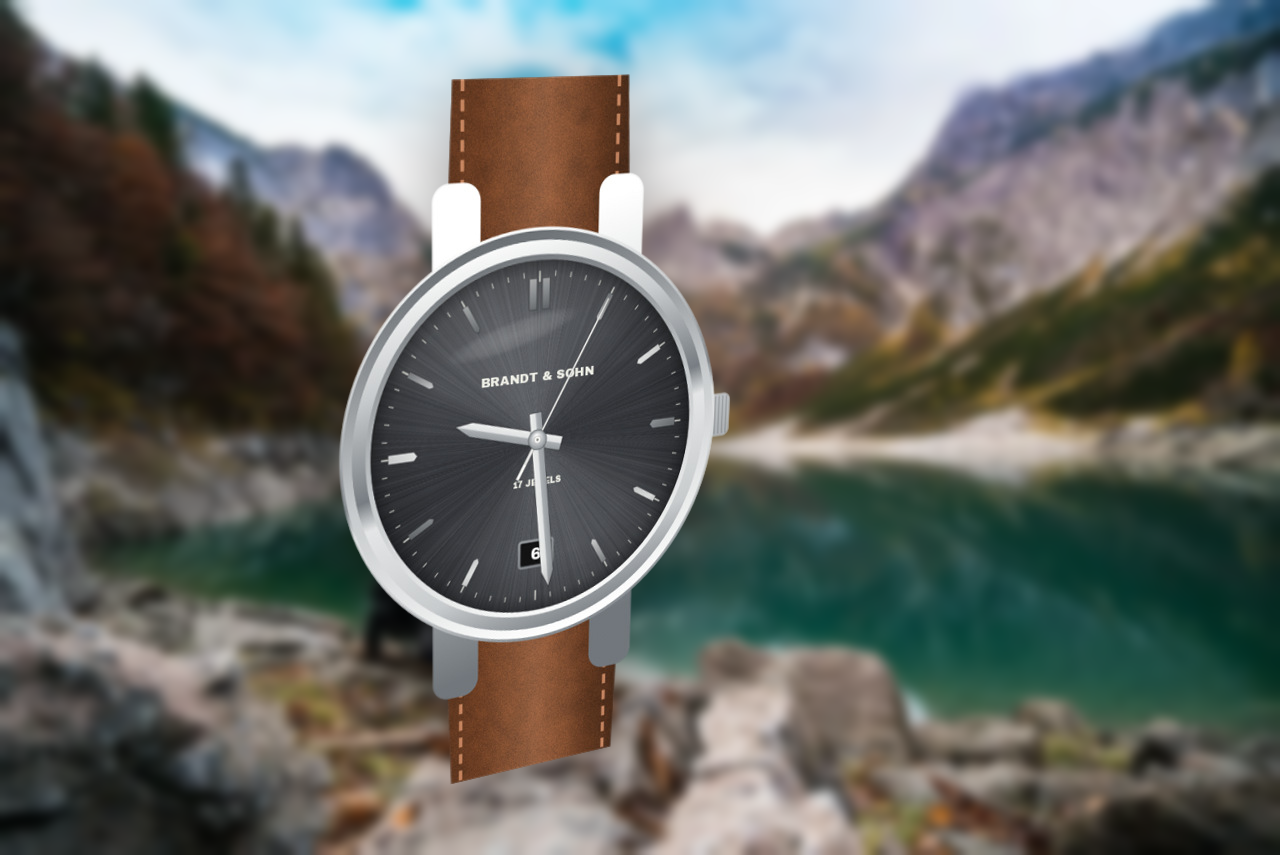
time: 9:29:05
